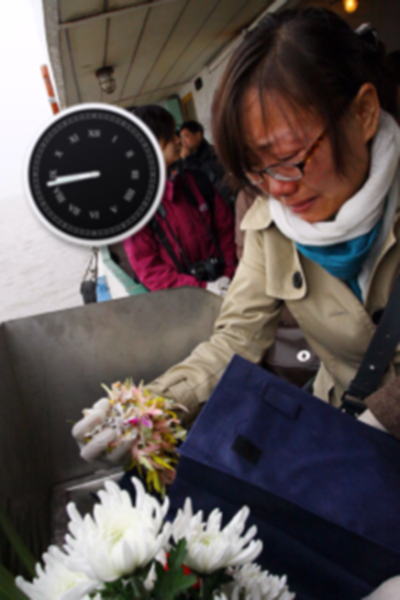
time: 8:43
